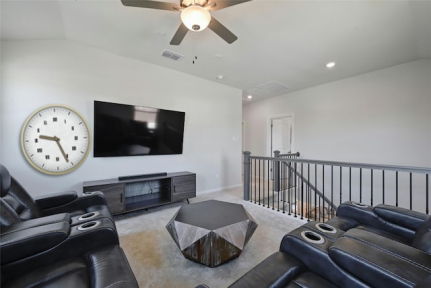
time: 9:26
